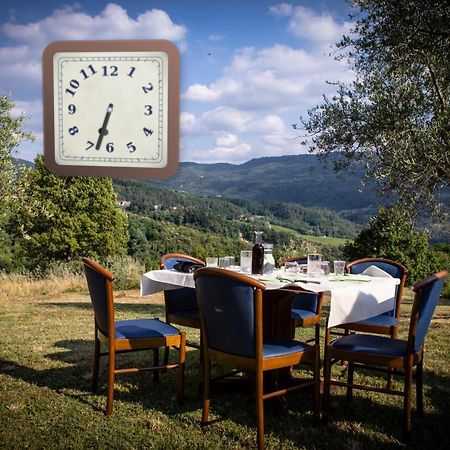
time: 6:33
